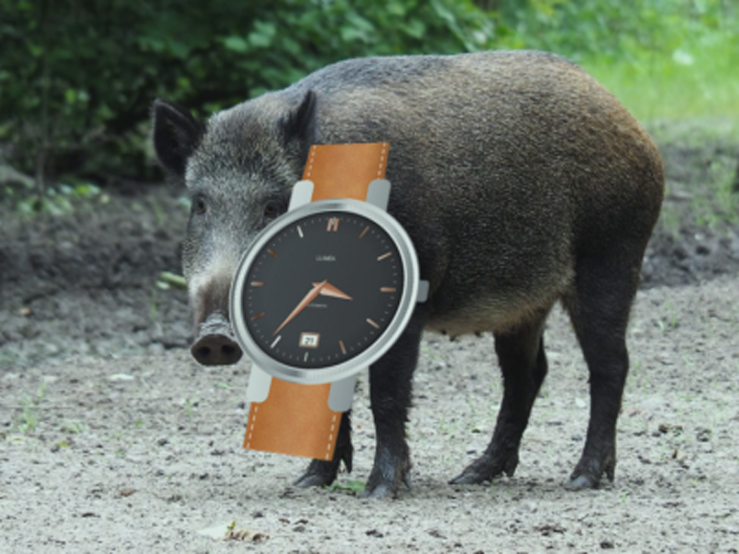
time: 3:36
